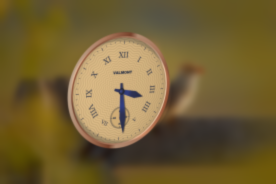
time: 3:29
